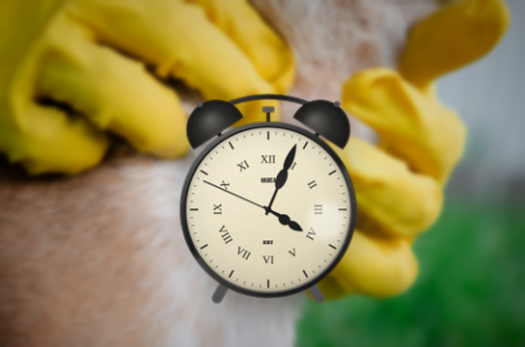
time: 4:03:49
